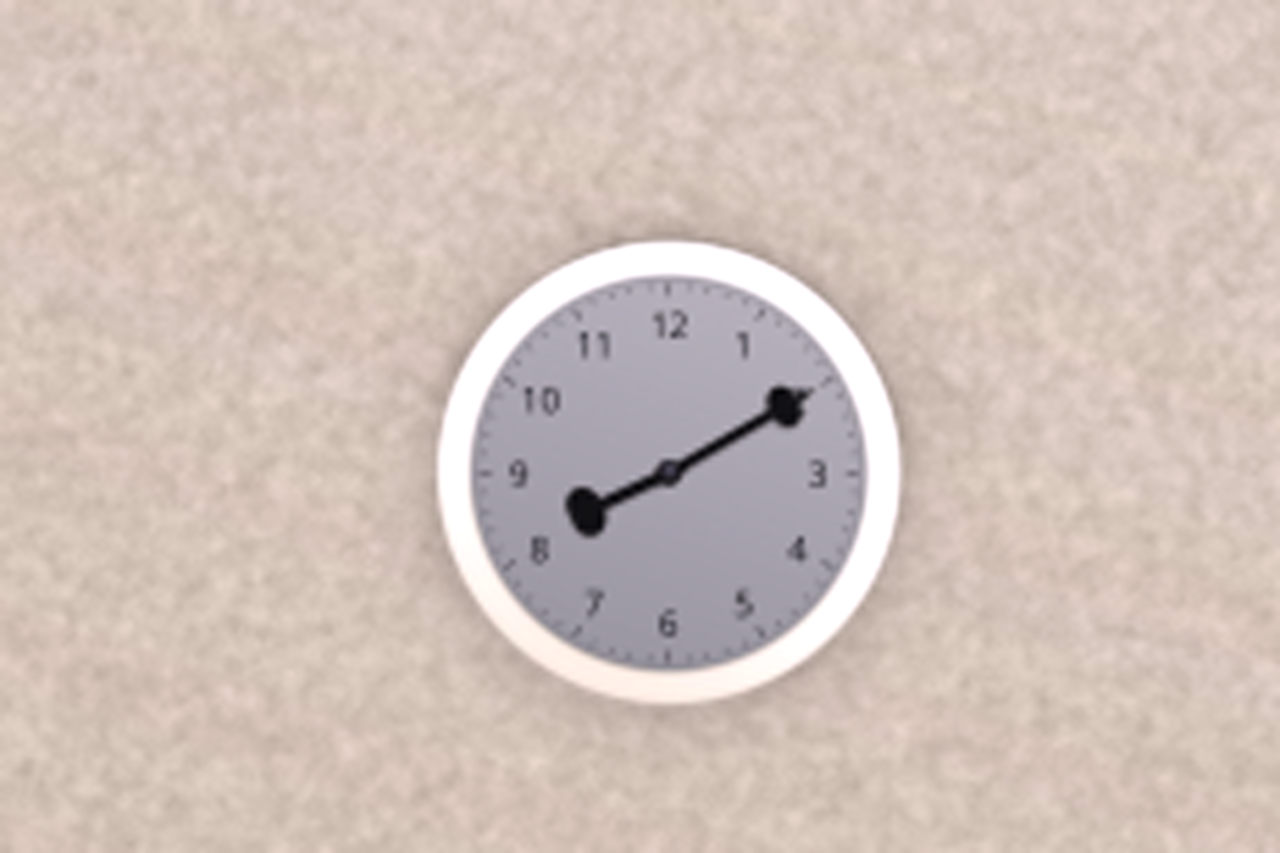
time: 8:10
